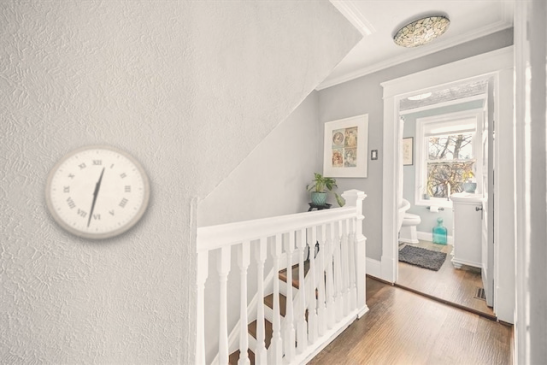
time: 12:32
